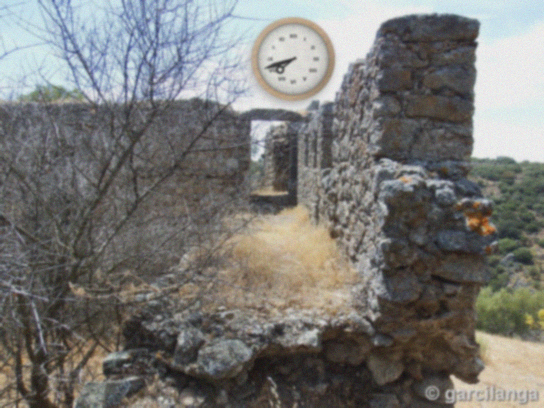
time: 7:42
